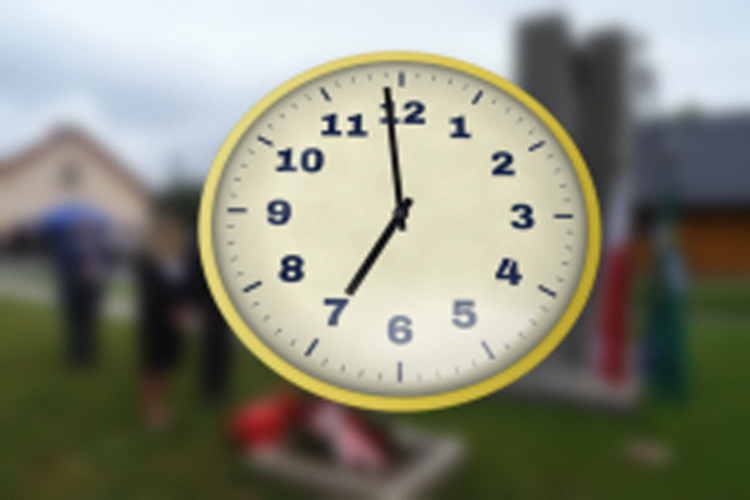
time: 6:59
